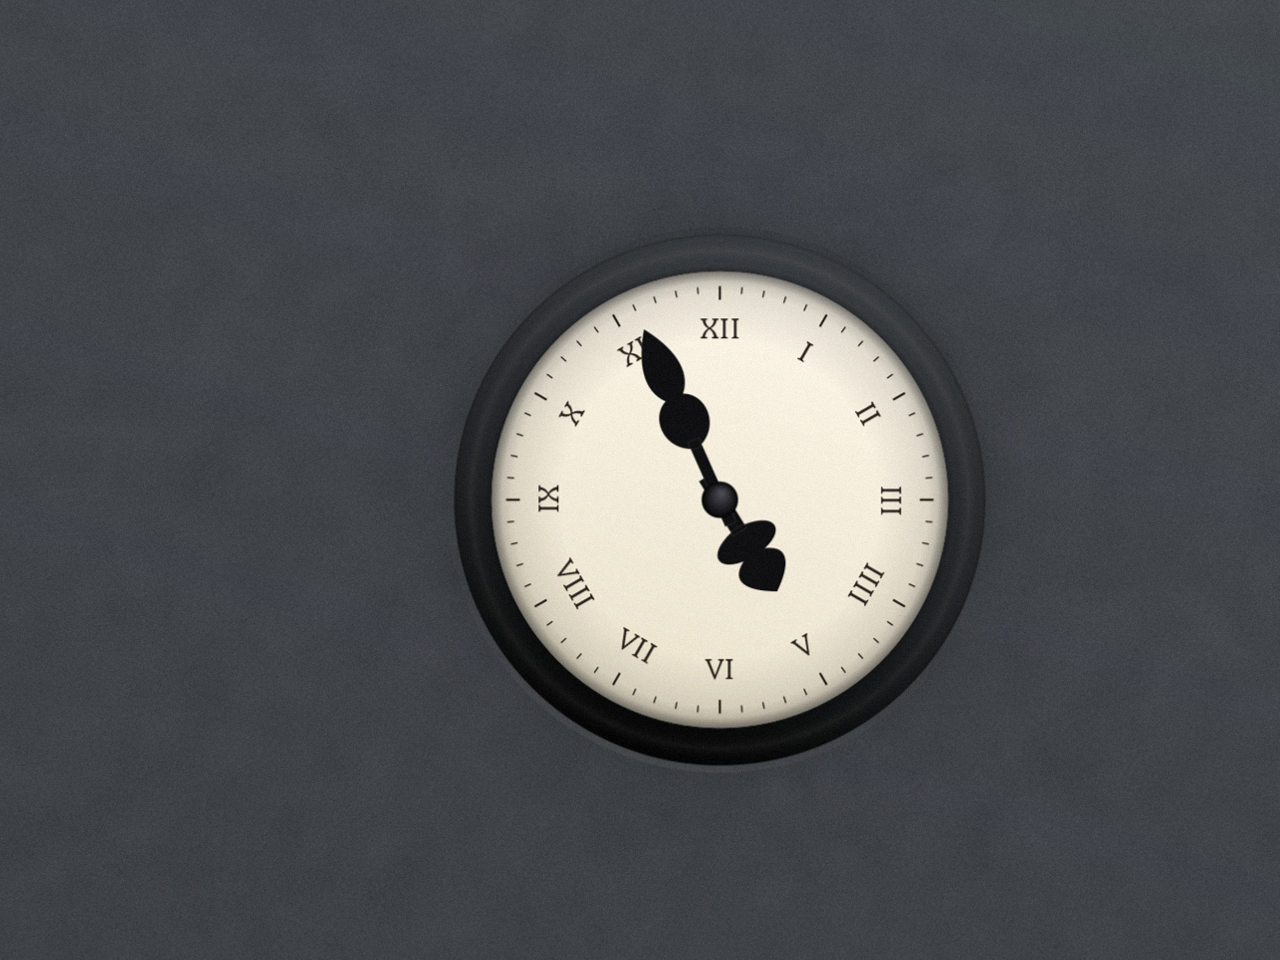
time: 4:56
